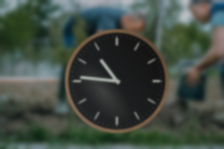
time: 10:46
